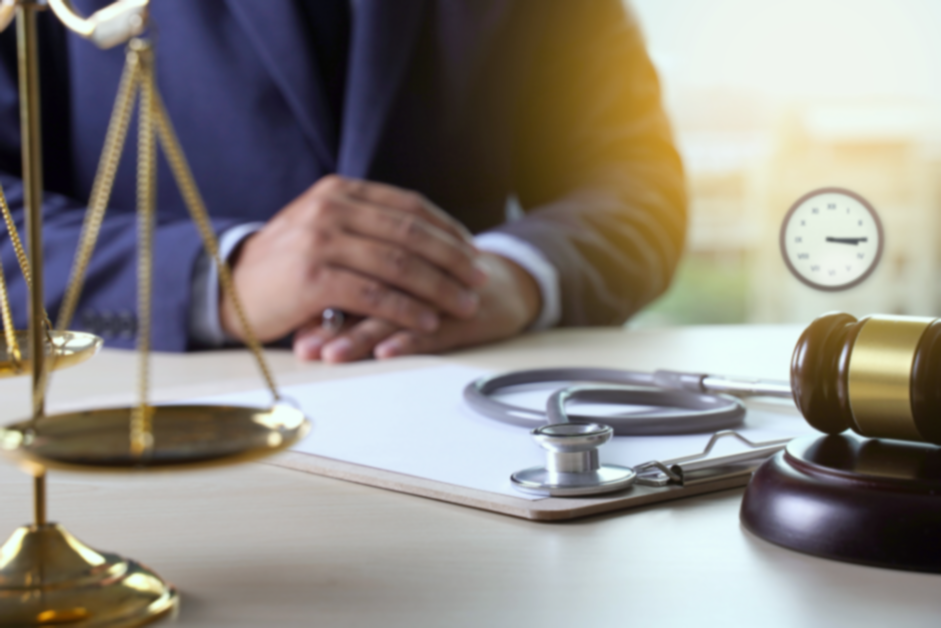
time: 3:15
